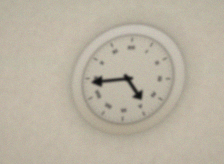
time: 4:44
